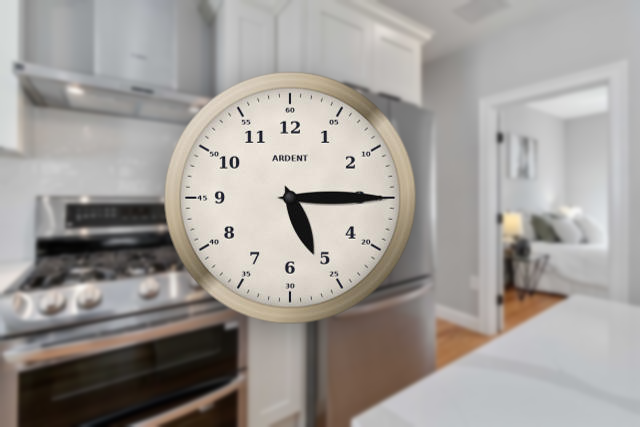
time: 5:15
